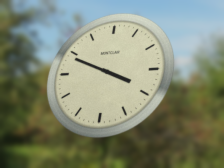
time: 3:49
